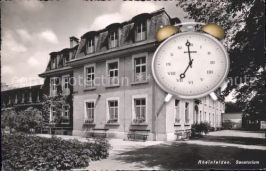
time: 6:59
